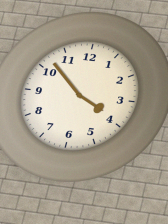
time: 3:52
